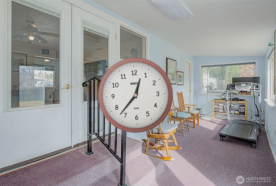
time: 12:37
